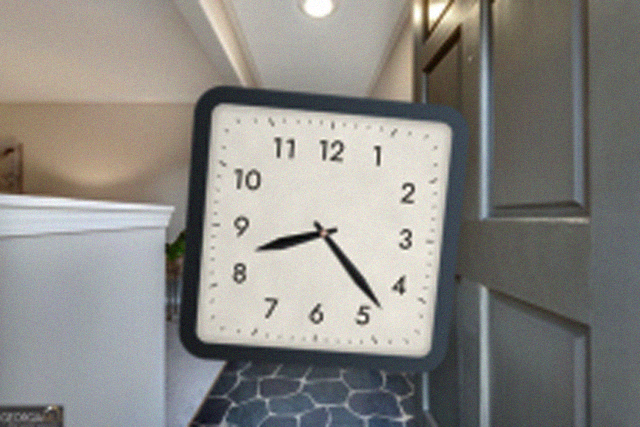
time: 8:23
